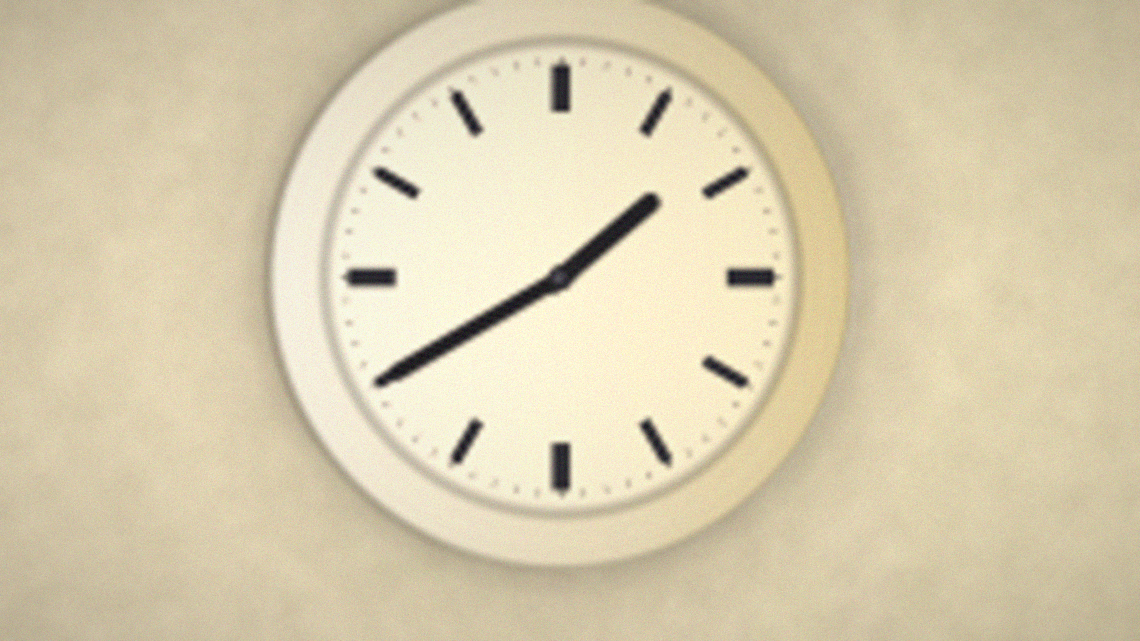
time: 1:40
